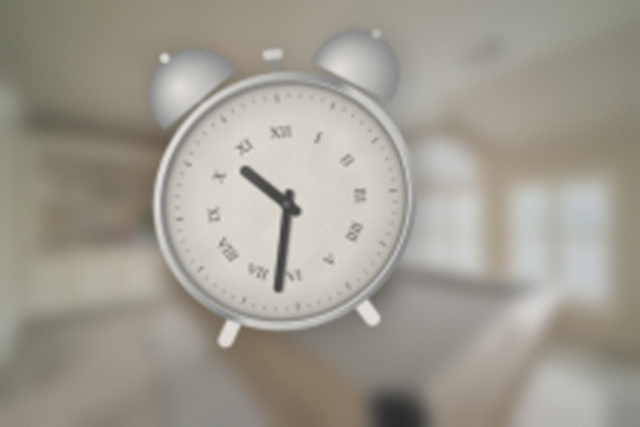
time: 10:32
